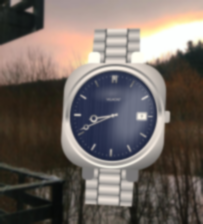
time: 8:41
